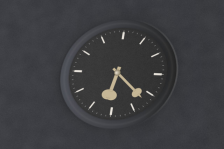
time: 6:22
